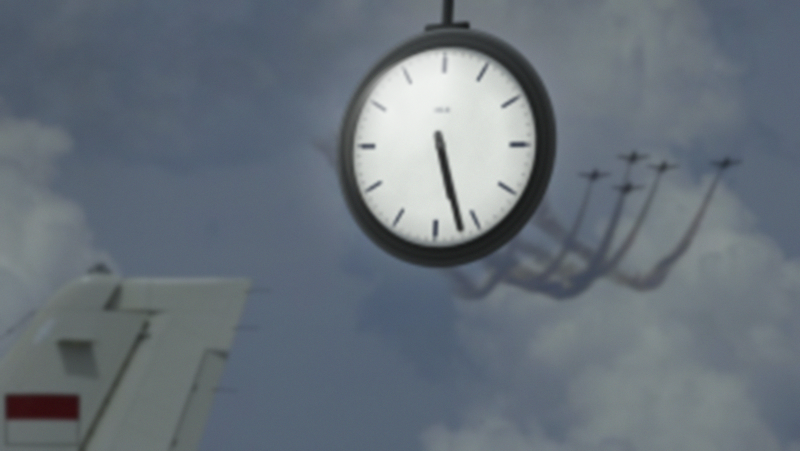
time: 5:27
